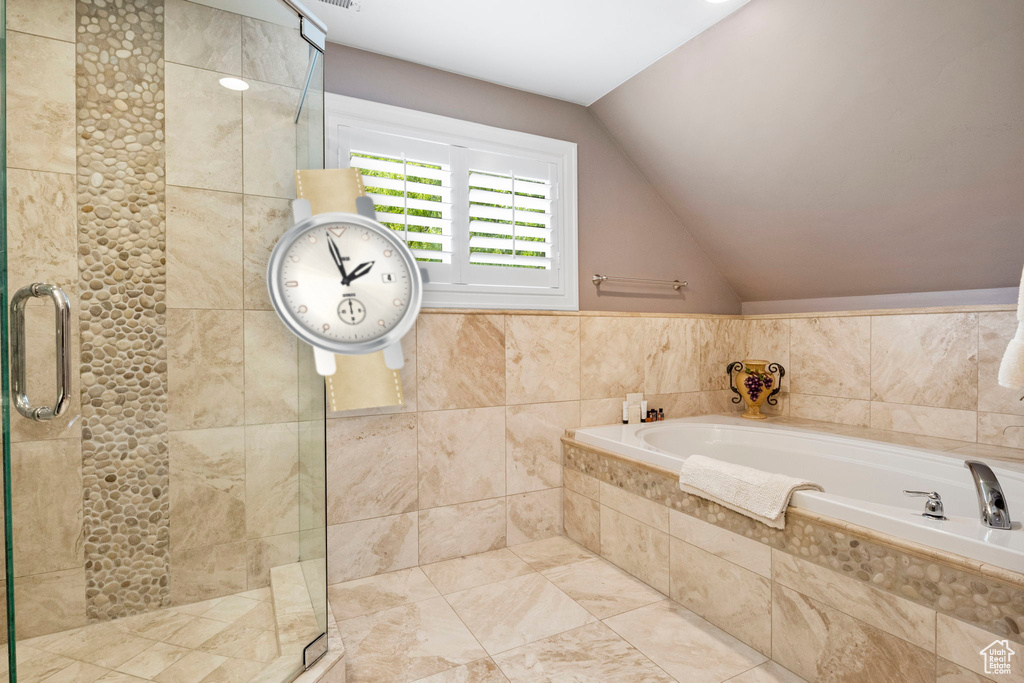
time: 1:58
